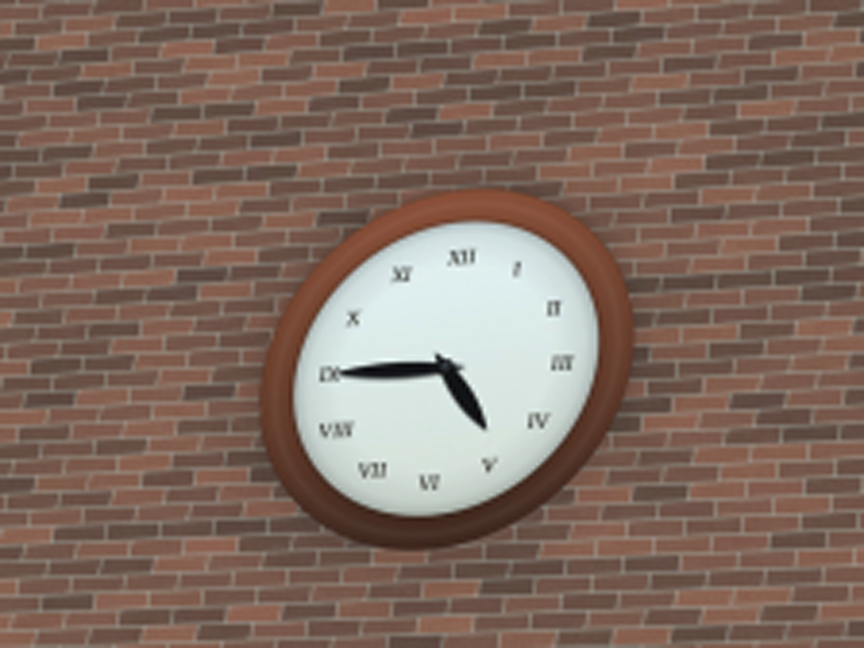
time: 4:45
